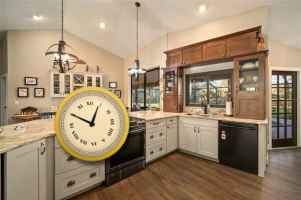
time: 12:50
